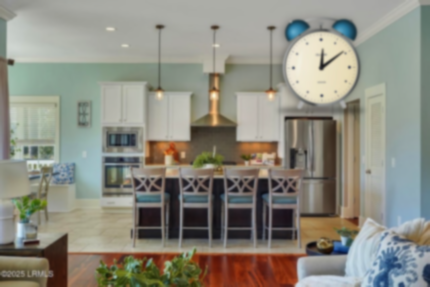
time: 12:09
